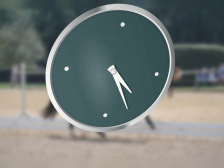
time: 4:25
